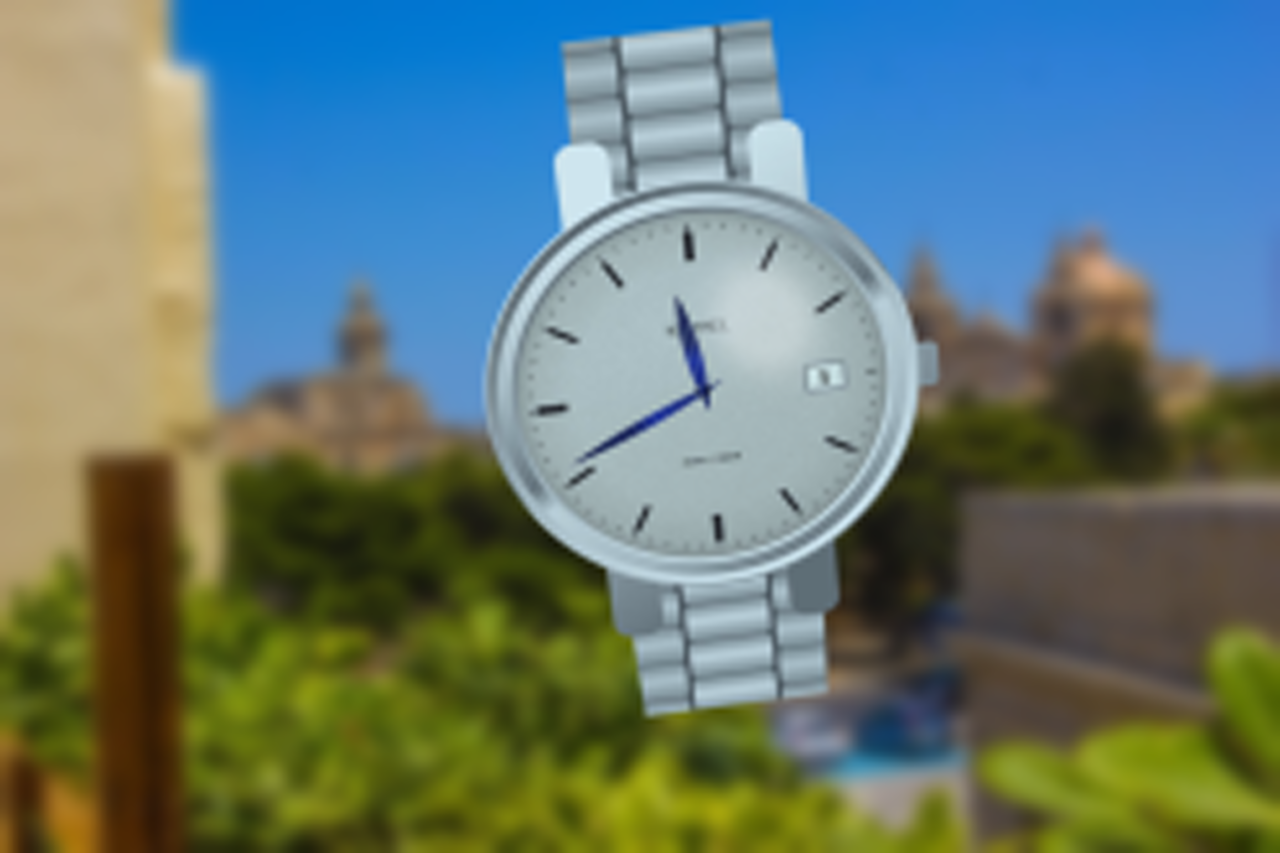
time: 11:41
